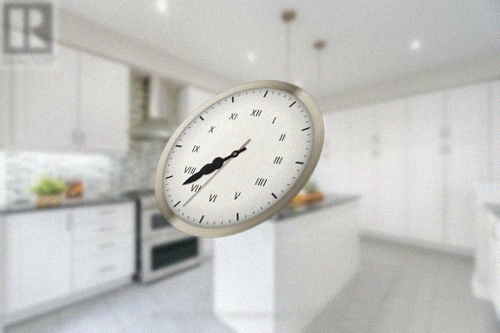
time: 7:37:34
